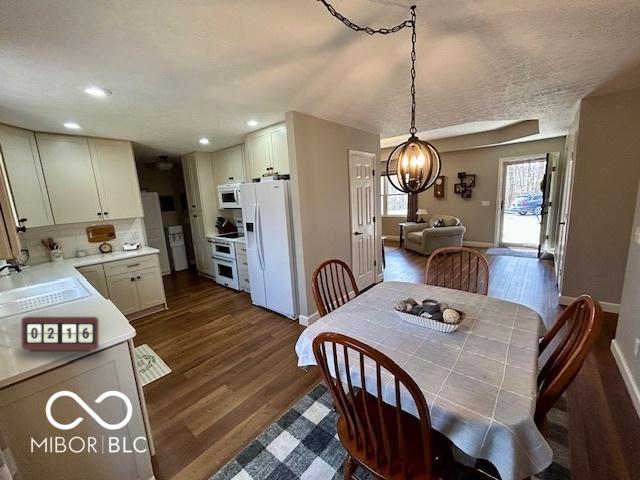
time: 2:16
